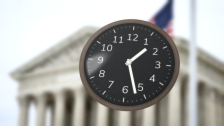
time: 1:27
